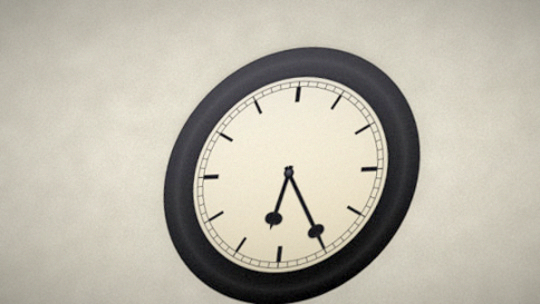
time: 6:25
